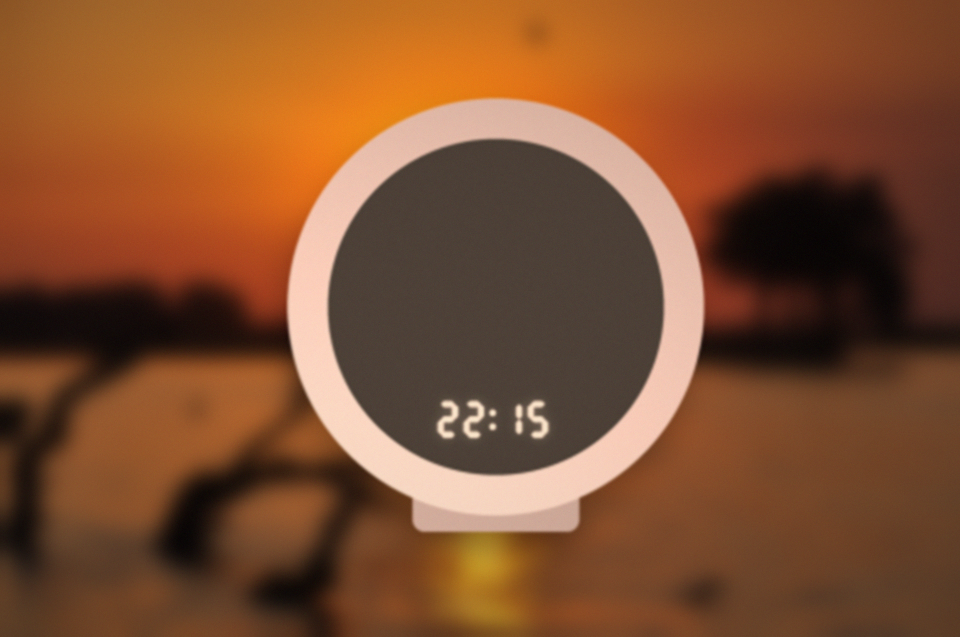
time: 22:15
